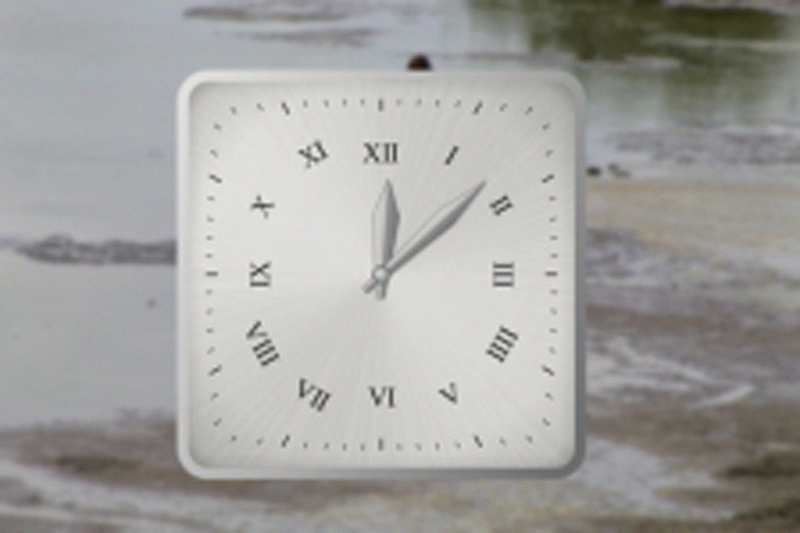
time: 12:08
